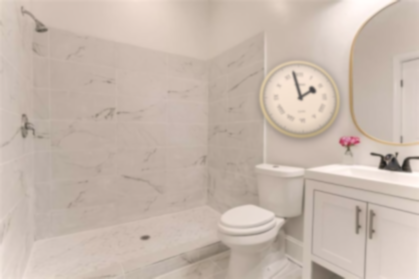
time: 1:58
